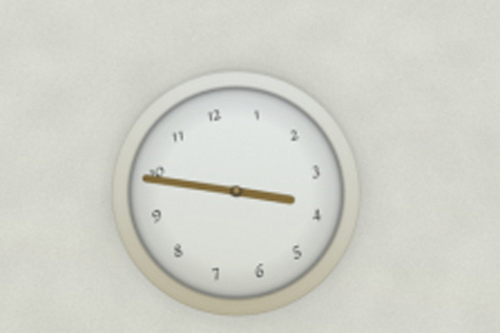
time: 3:49
